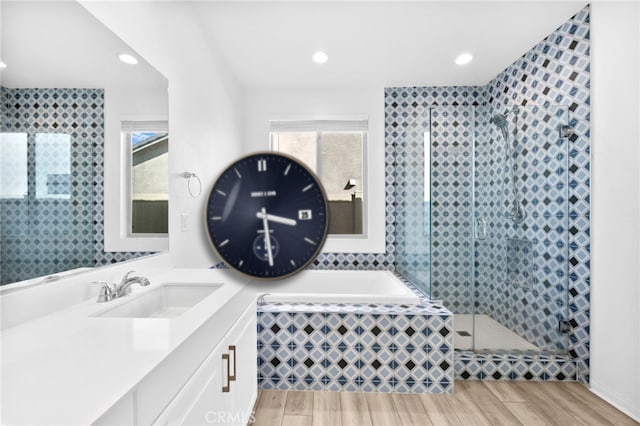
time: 3:29
